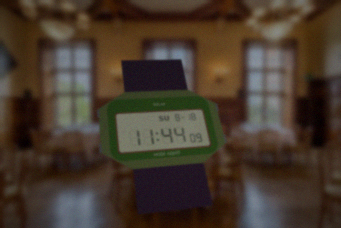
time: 11:44
